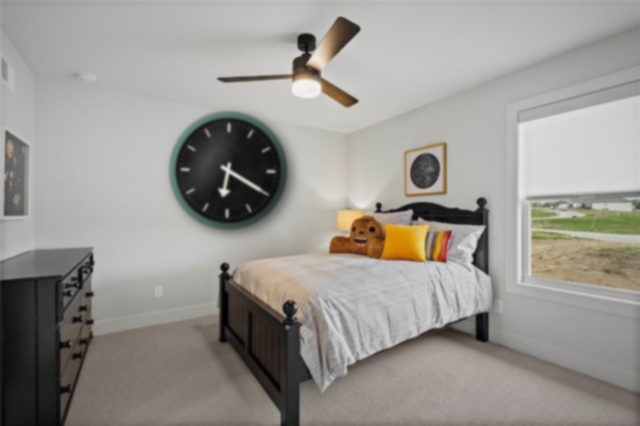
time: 6:20
